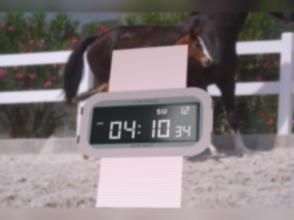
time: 4:10:34
